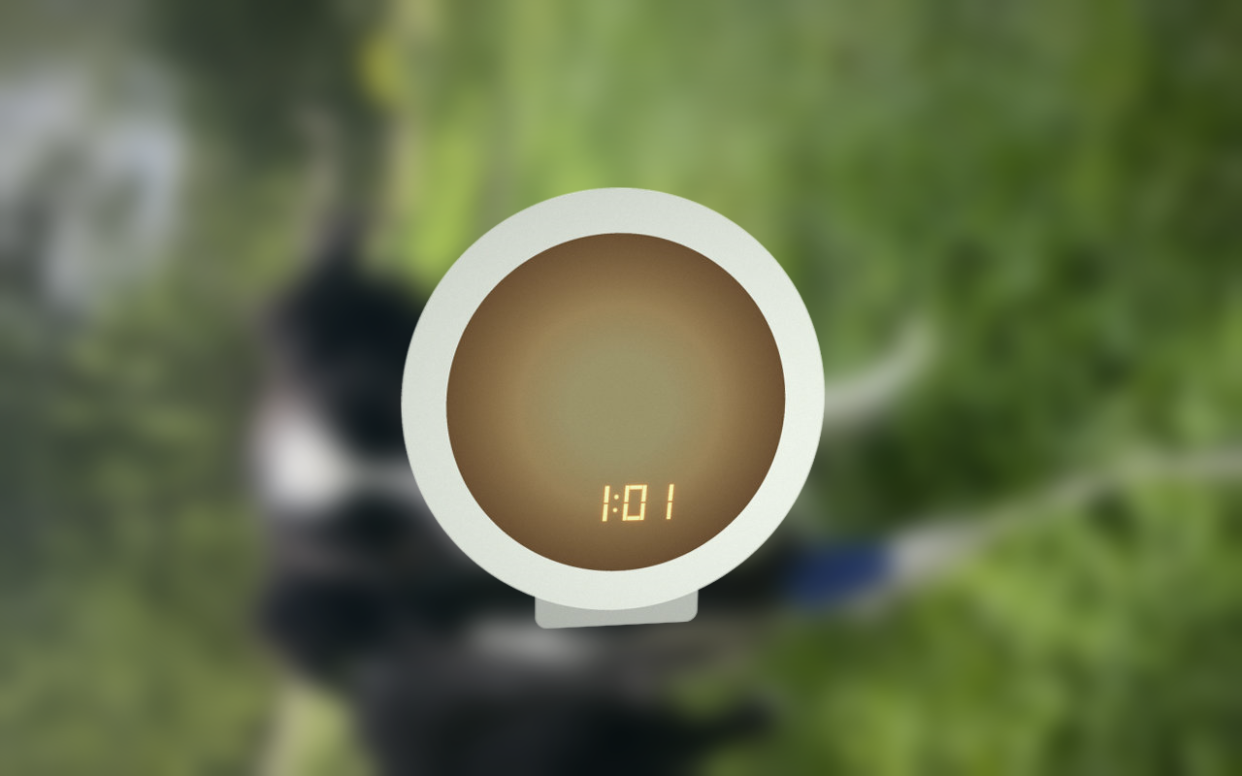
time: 1:01
